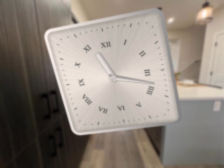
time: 11:18
